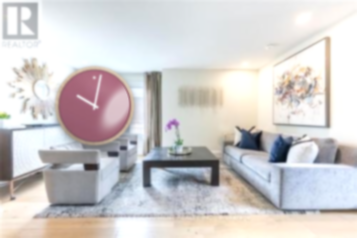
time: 10:02
